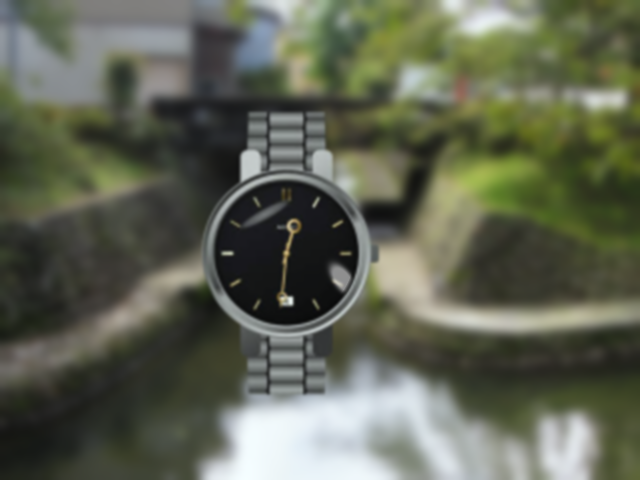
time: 12:31
